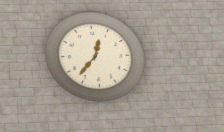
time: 12:37
